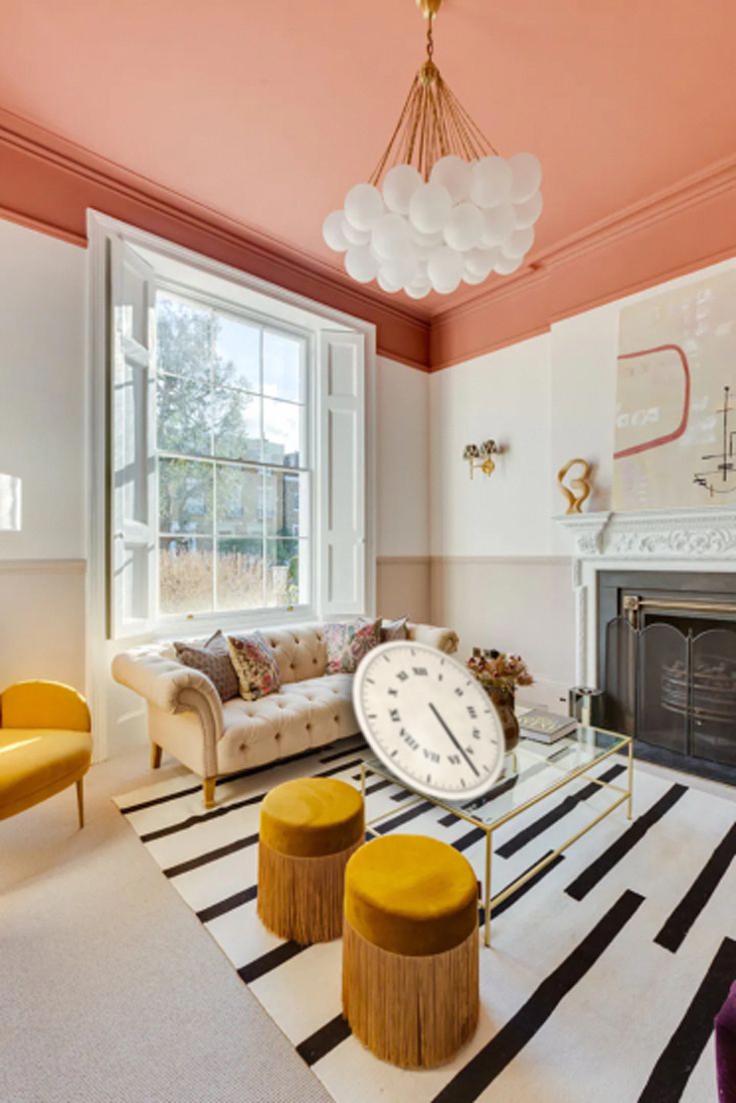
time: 5:27
